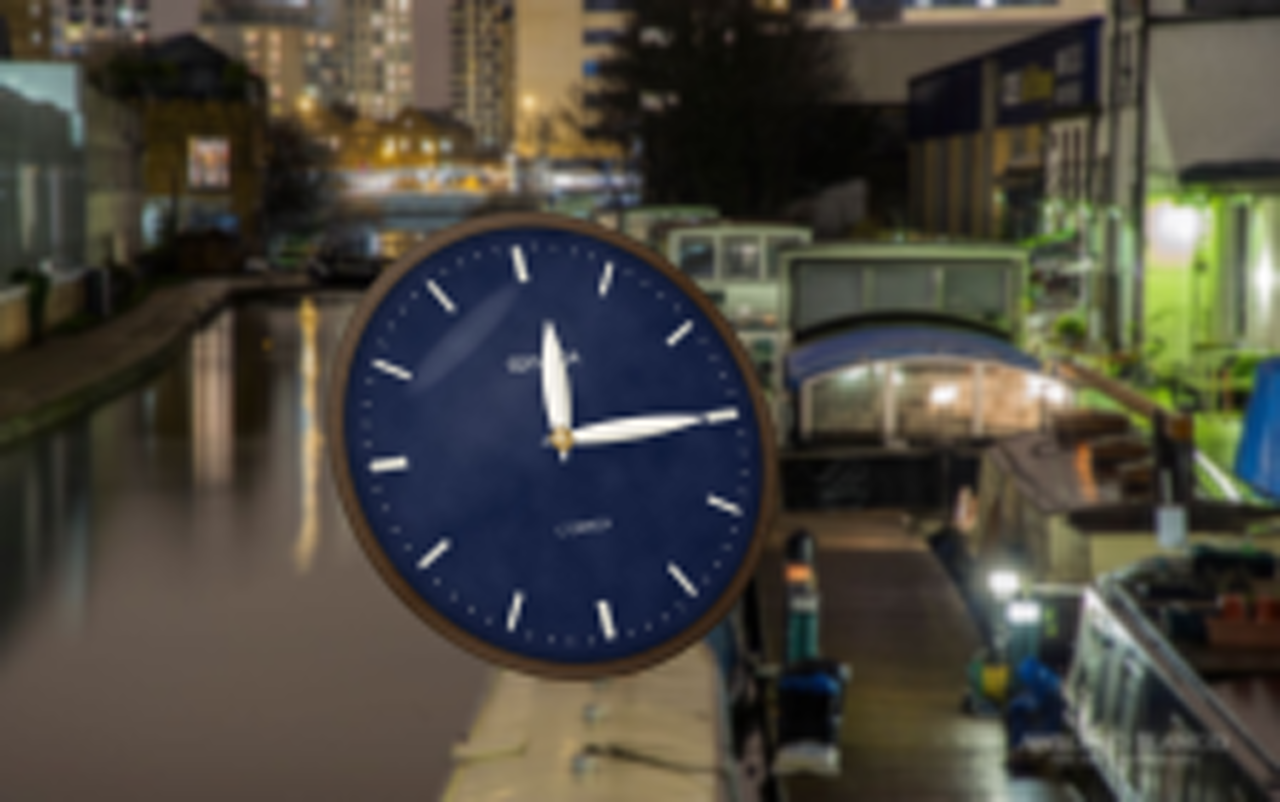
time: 12:15
